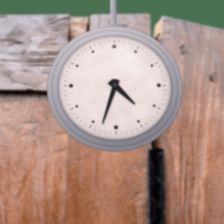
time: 4:33
